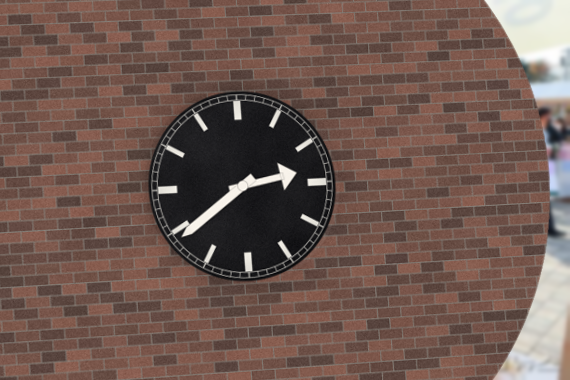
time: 2:39
